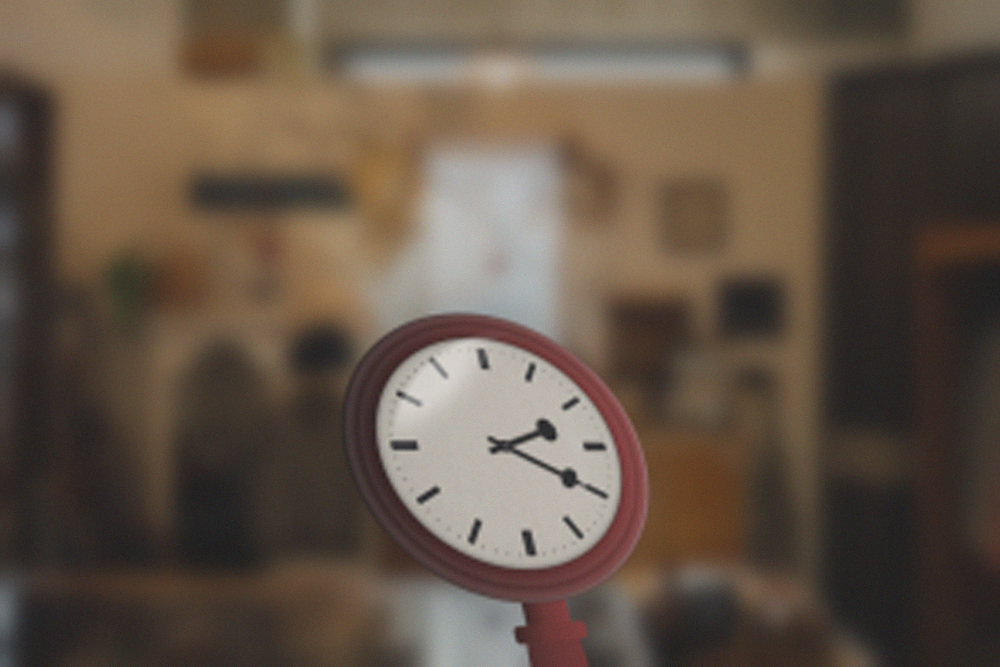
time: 2:20
